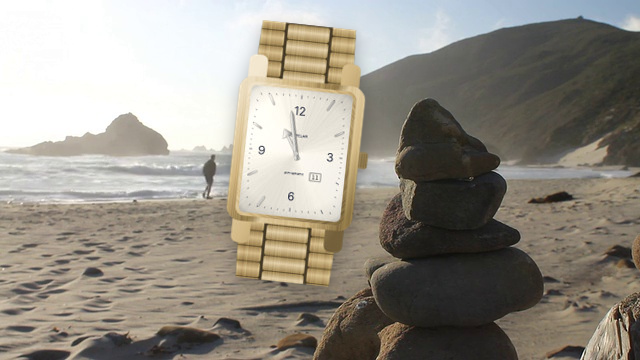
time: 10:58
